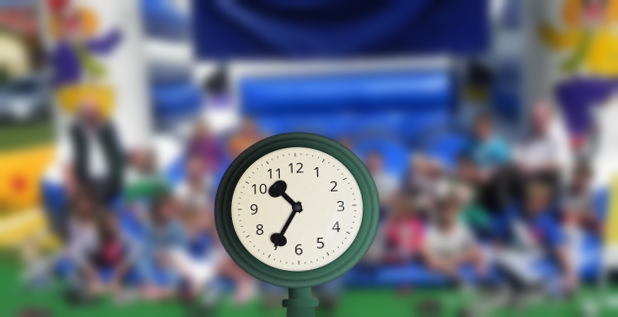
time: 10:35
